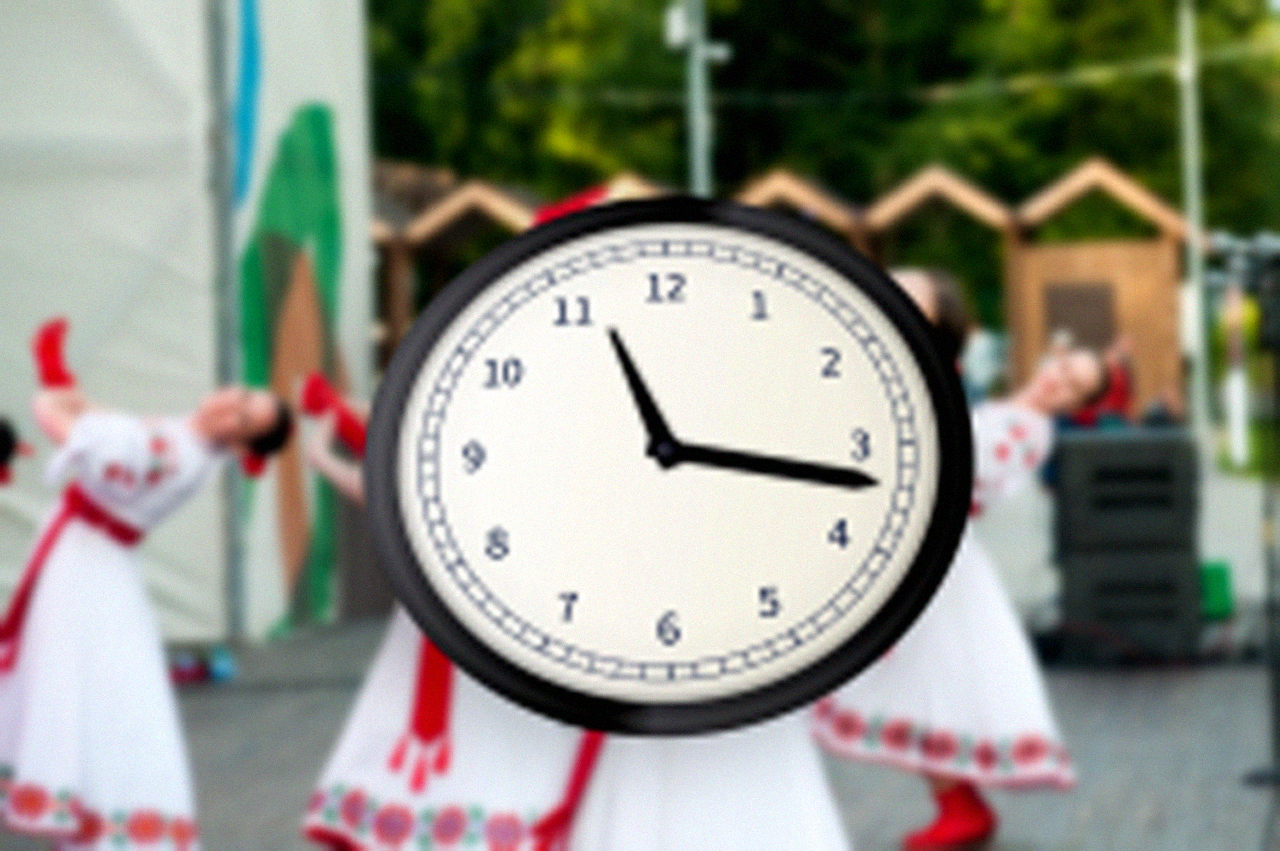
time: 11:17
